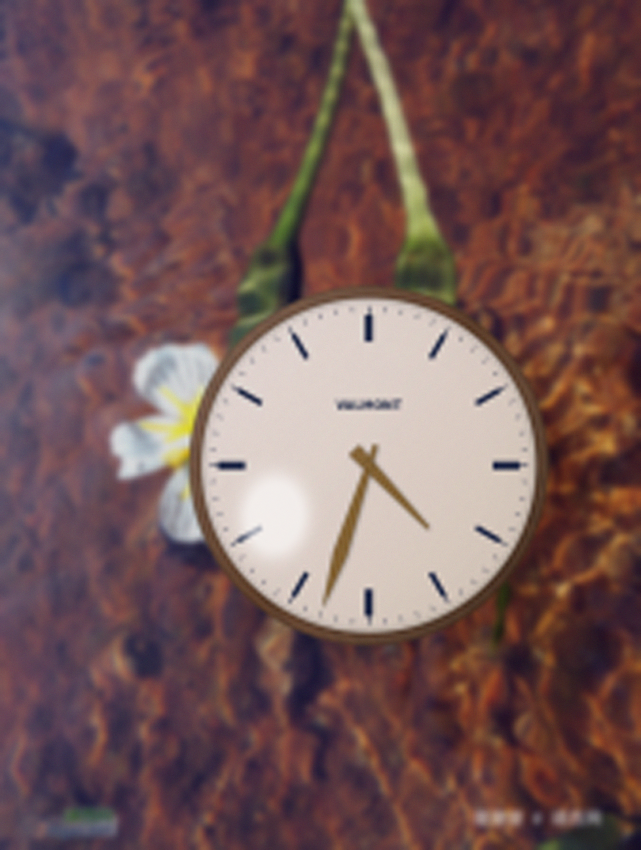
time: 4:33
